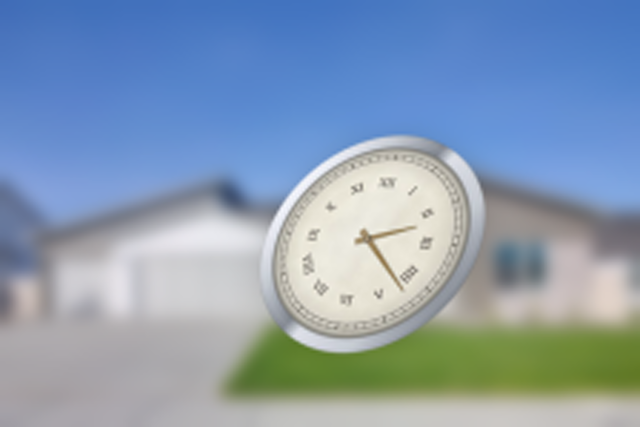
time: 2:22
